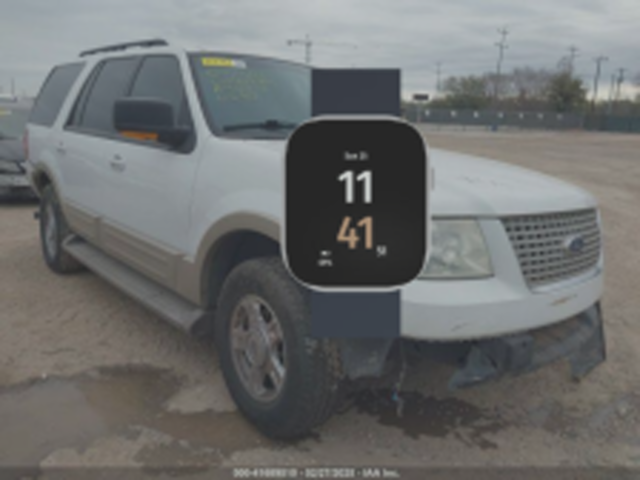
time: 11:41
